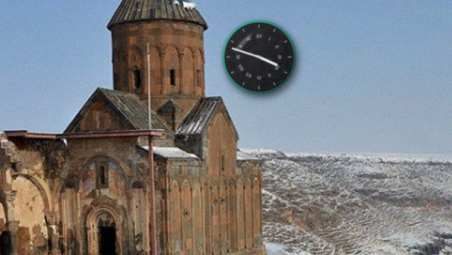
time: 3:48
